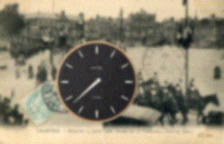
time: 7:38
